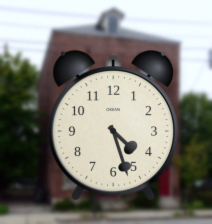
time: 4:27
